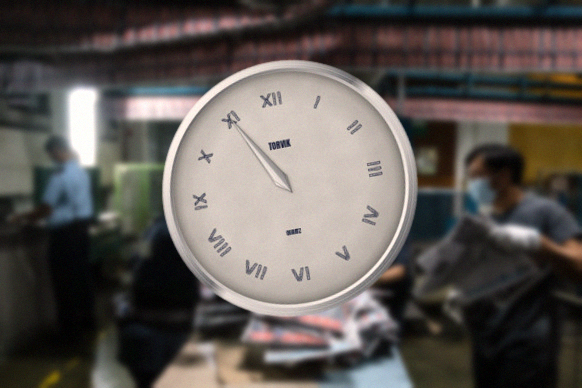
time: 10:55
